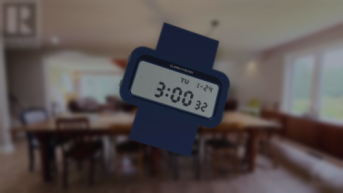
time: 3:00:32
